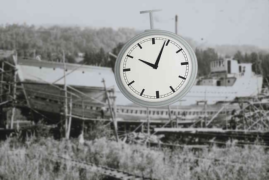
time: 10:04
